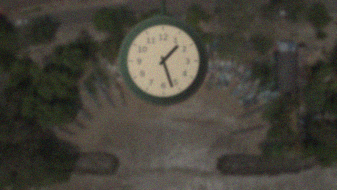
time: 1:27
